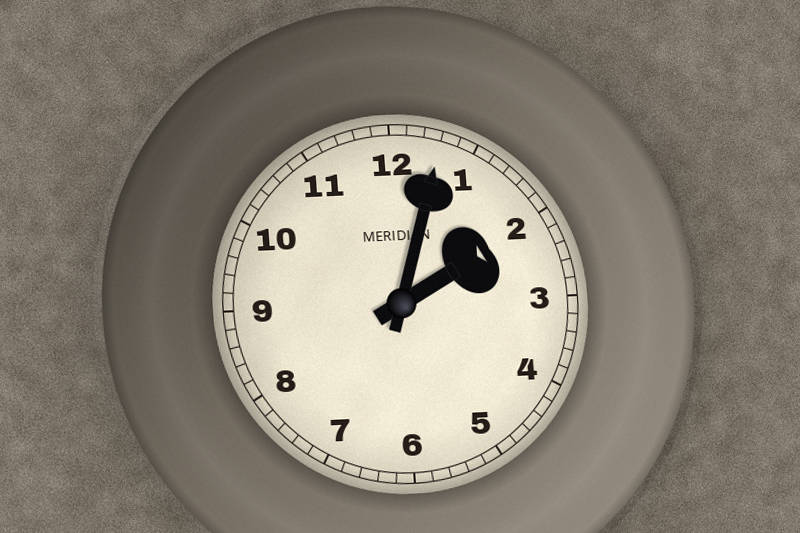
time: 2:03
